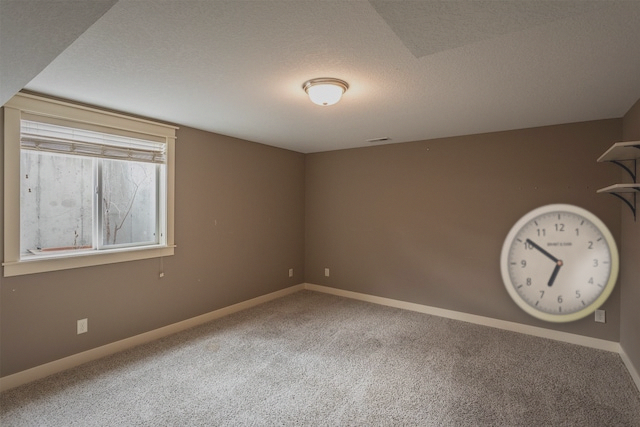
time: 6:51
